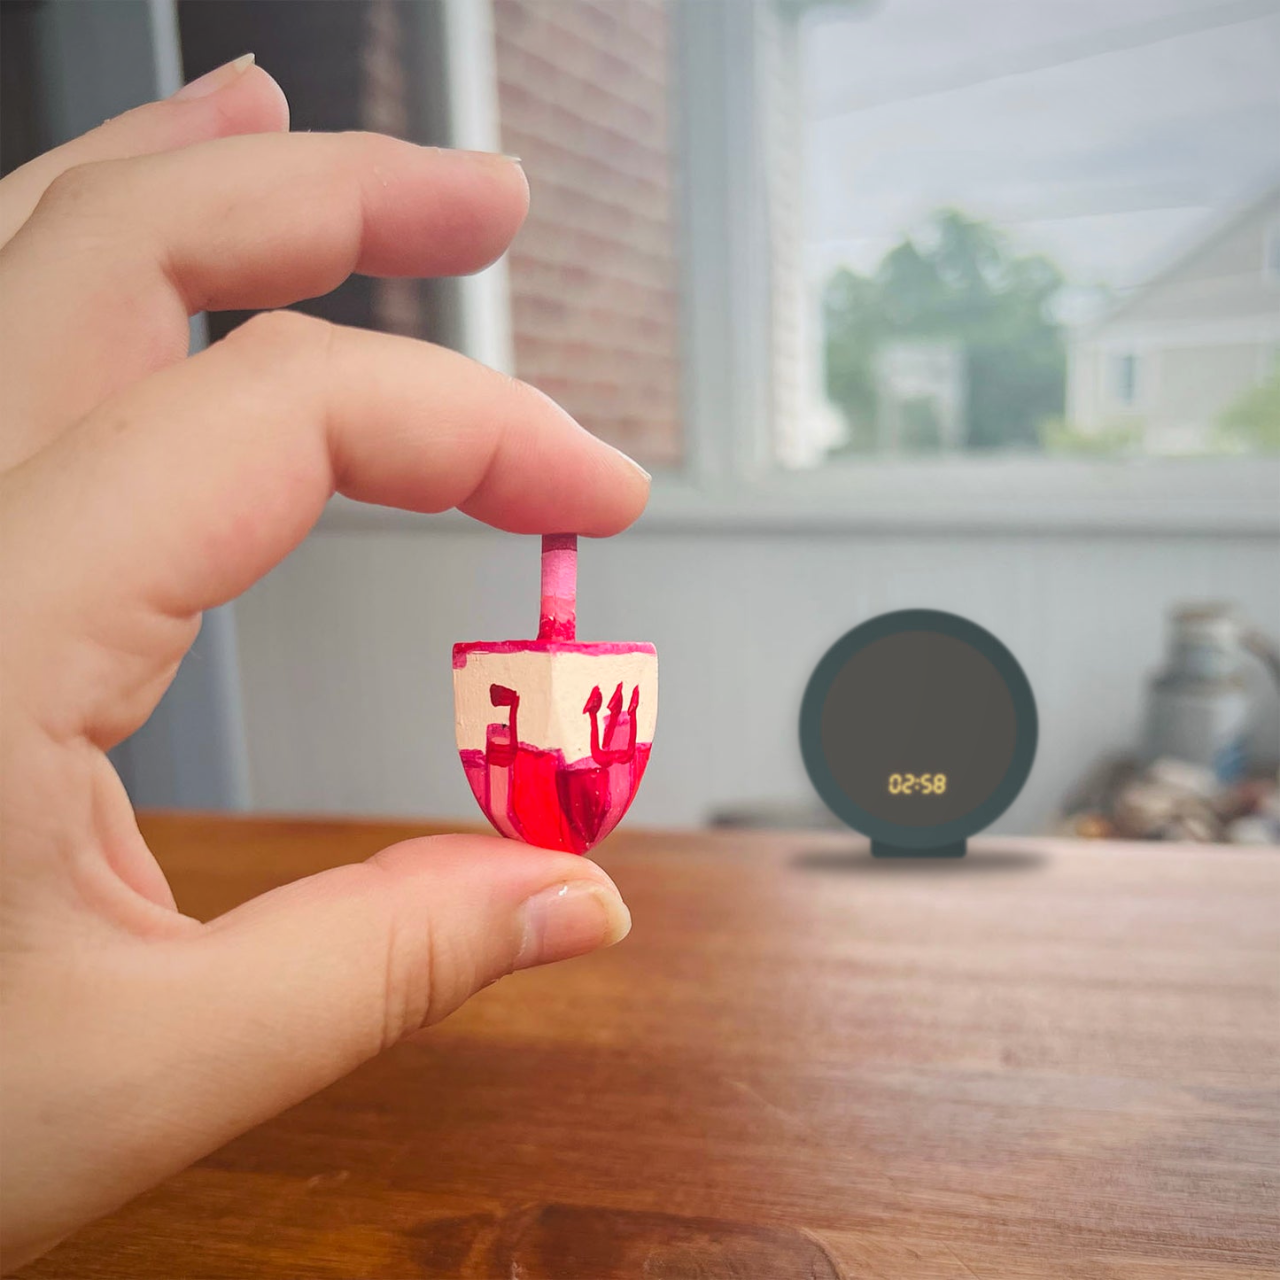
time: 2:58
